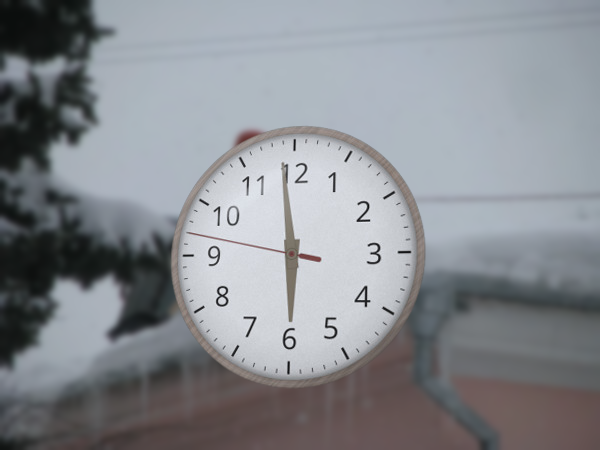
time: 5:58:47
